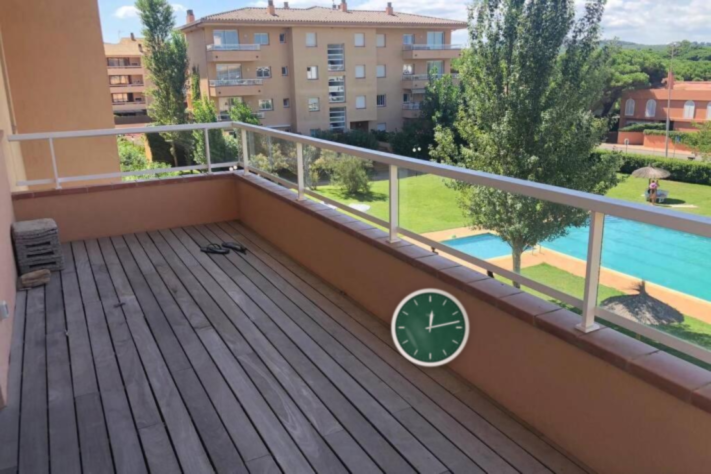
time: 12:13
